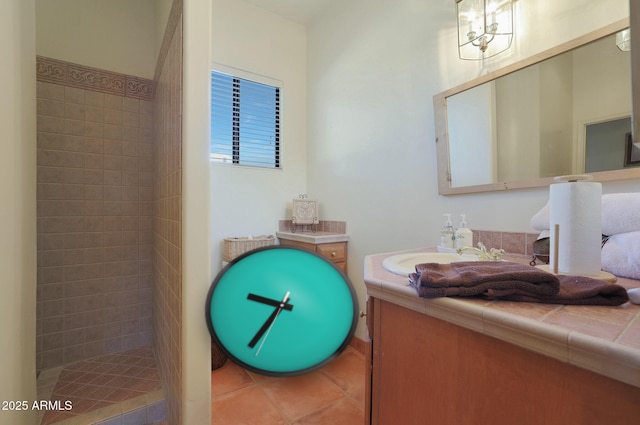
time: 9:35:34
